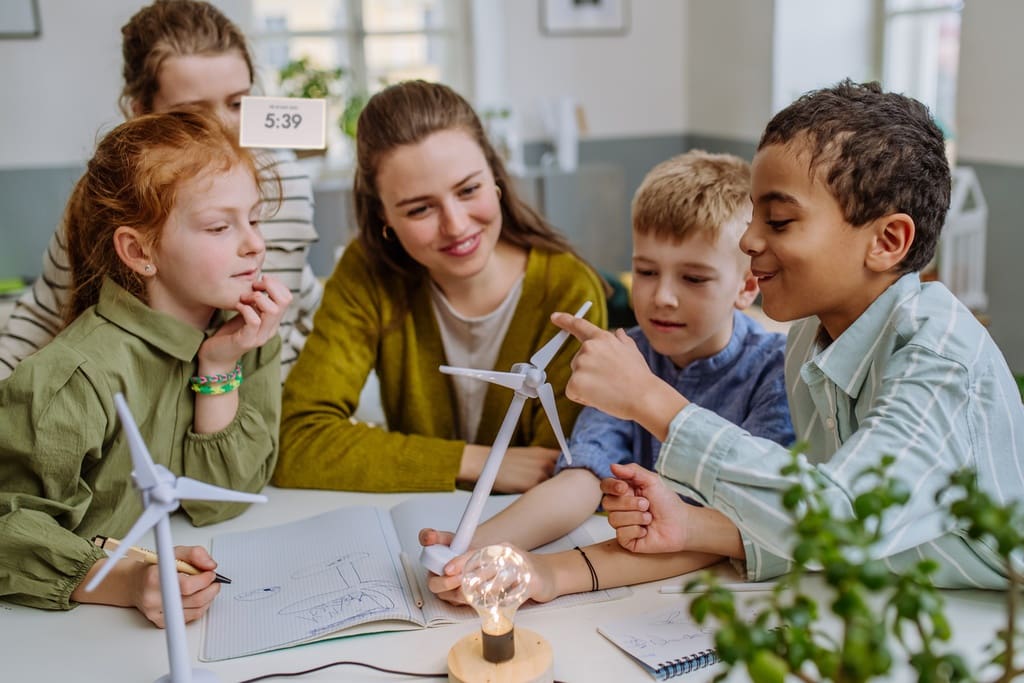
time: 5:39
